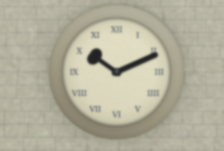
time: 10:11
